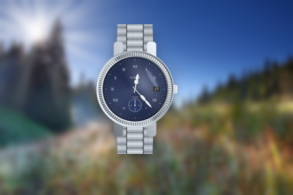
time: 12:23
